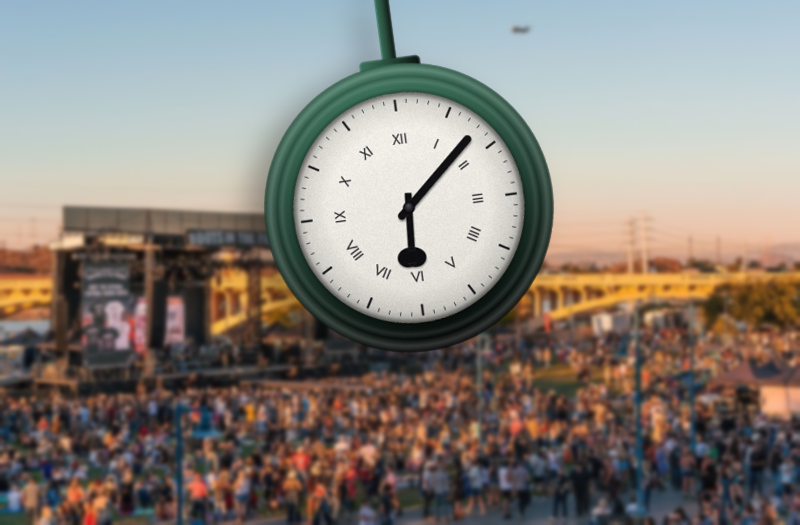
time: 6:08
